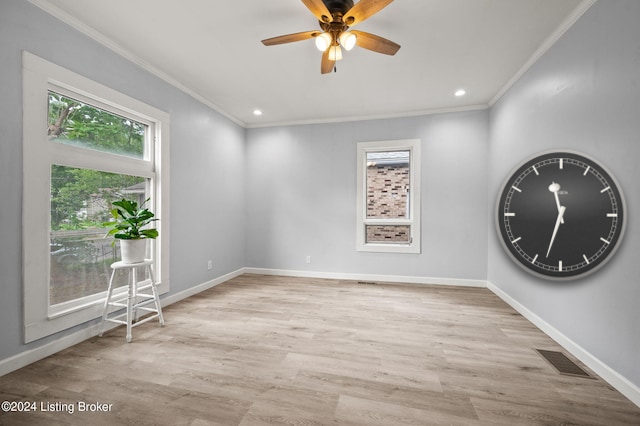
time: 11:33
